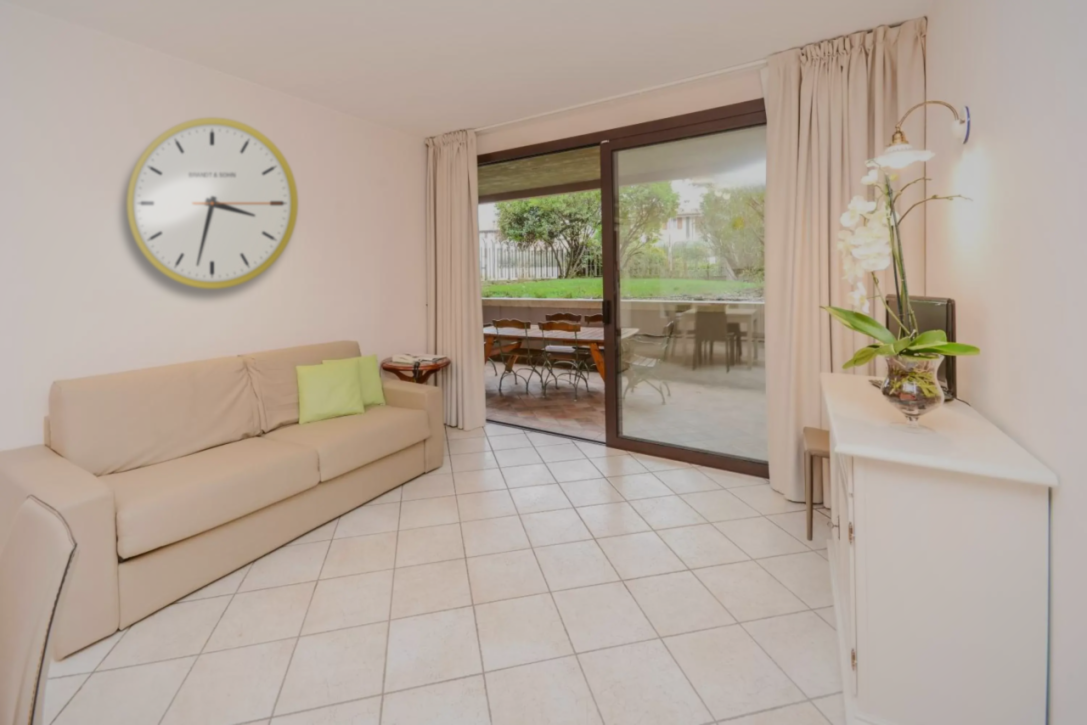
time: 3:32:15
